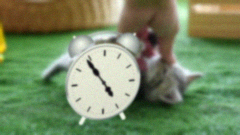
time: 4:54
